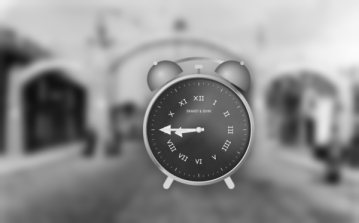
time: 8:45
